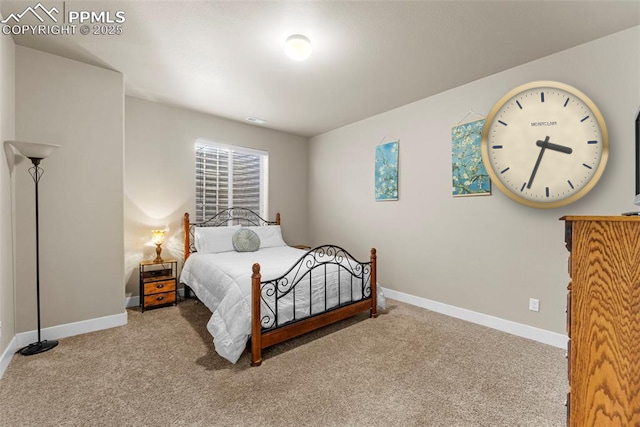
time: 3:34
